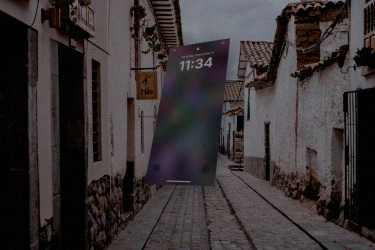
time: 11:34
